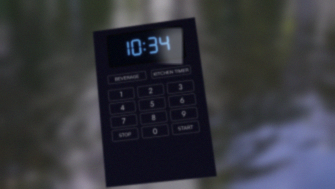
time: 10:34
